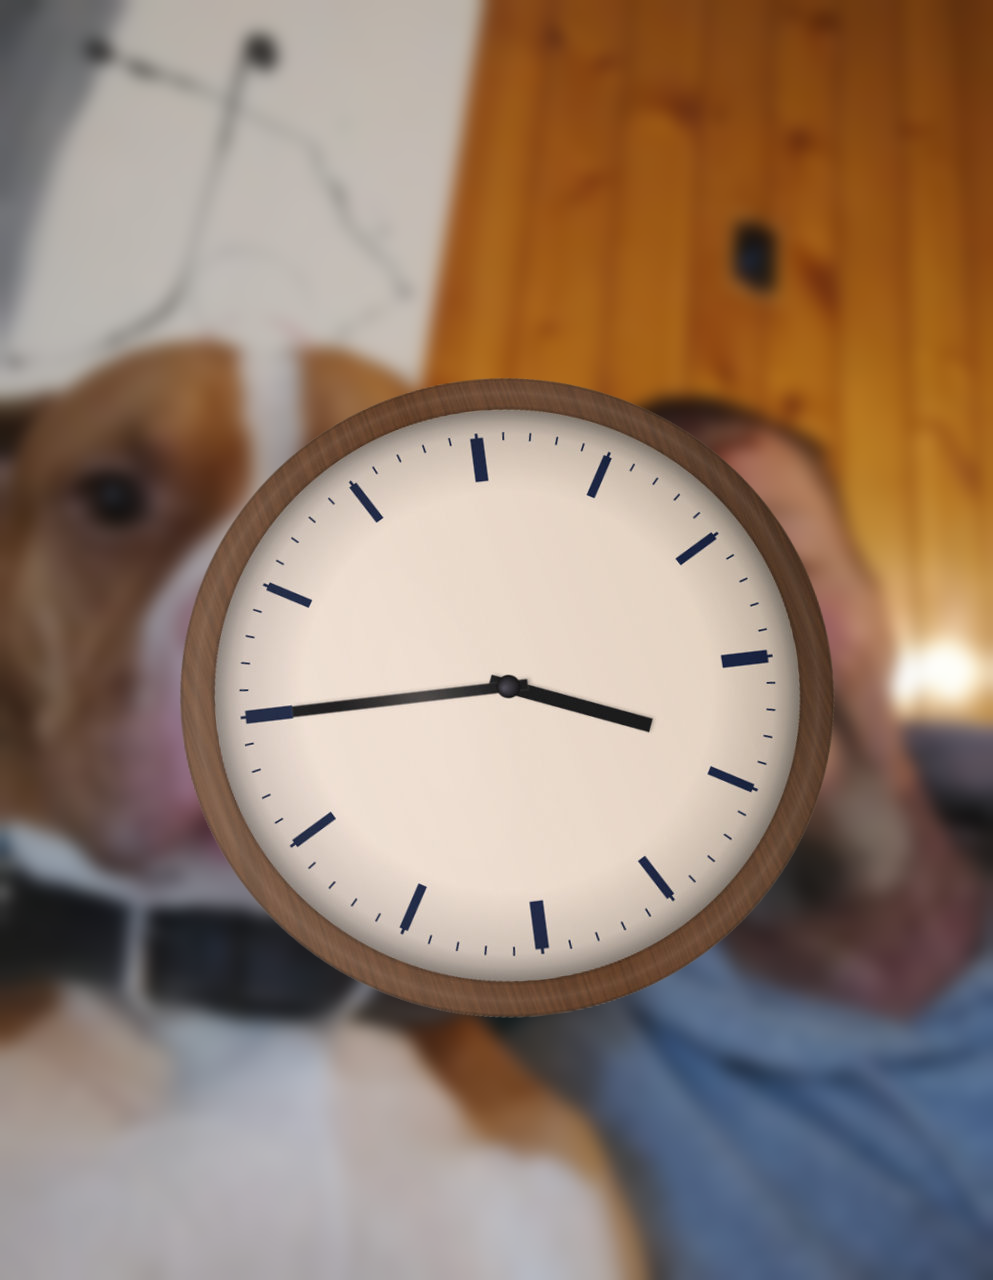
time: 3:45
